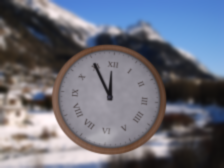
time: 11:55
